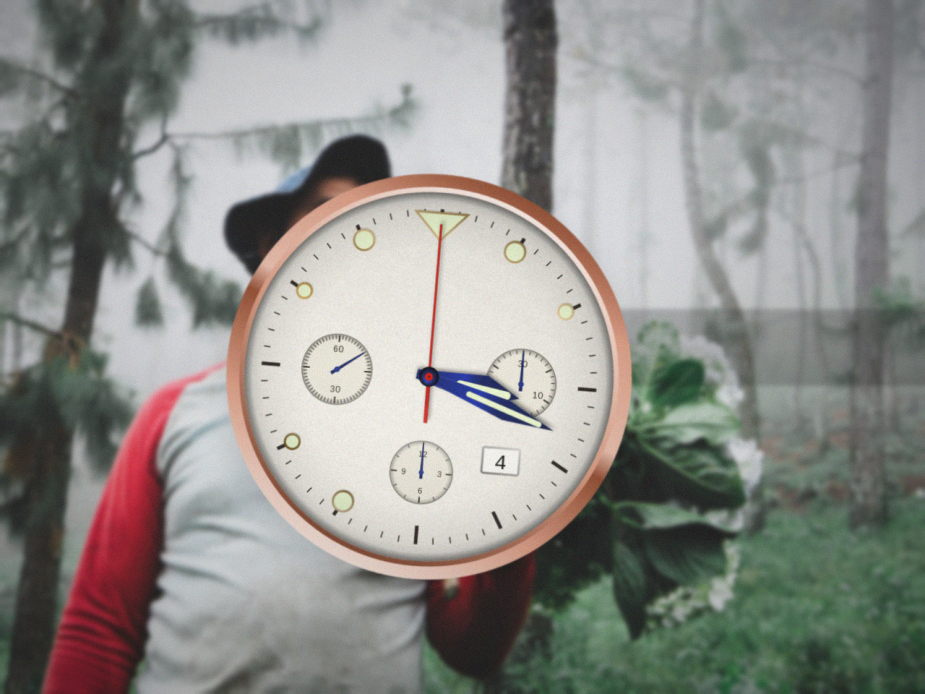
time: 3:18:09
